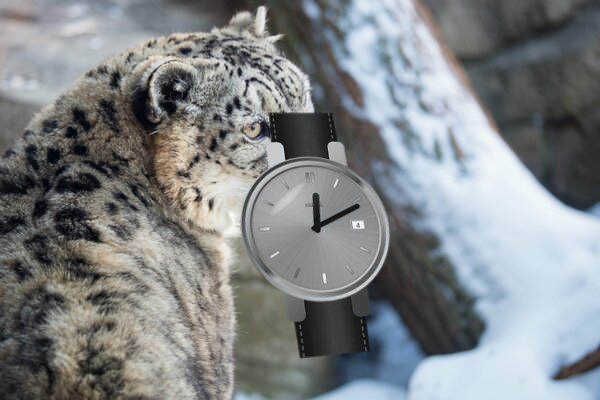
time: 12:11
